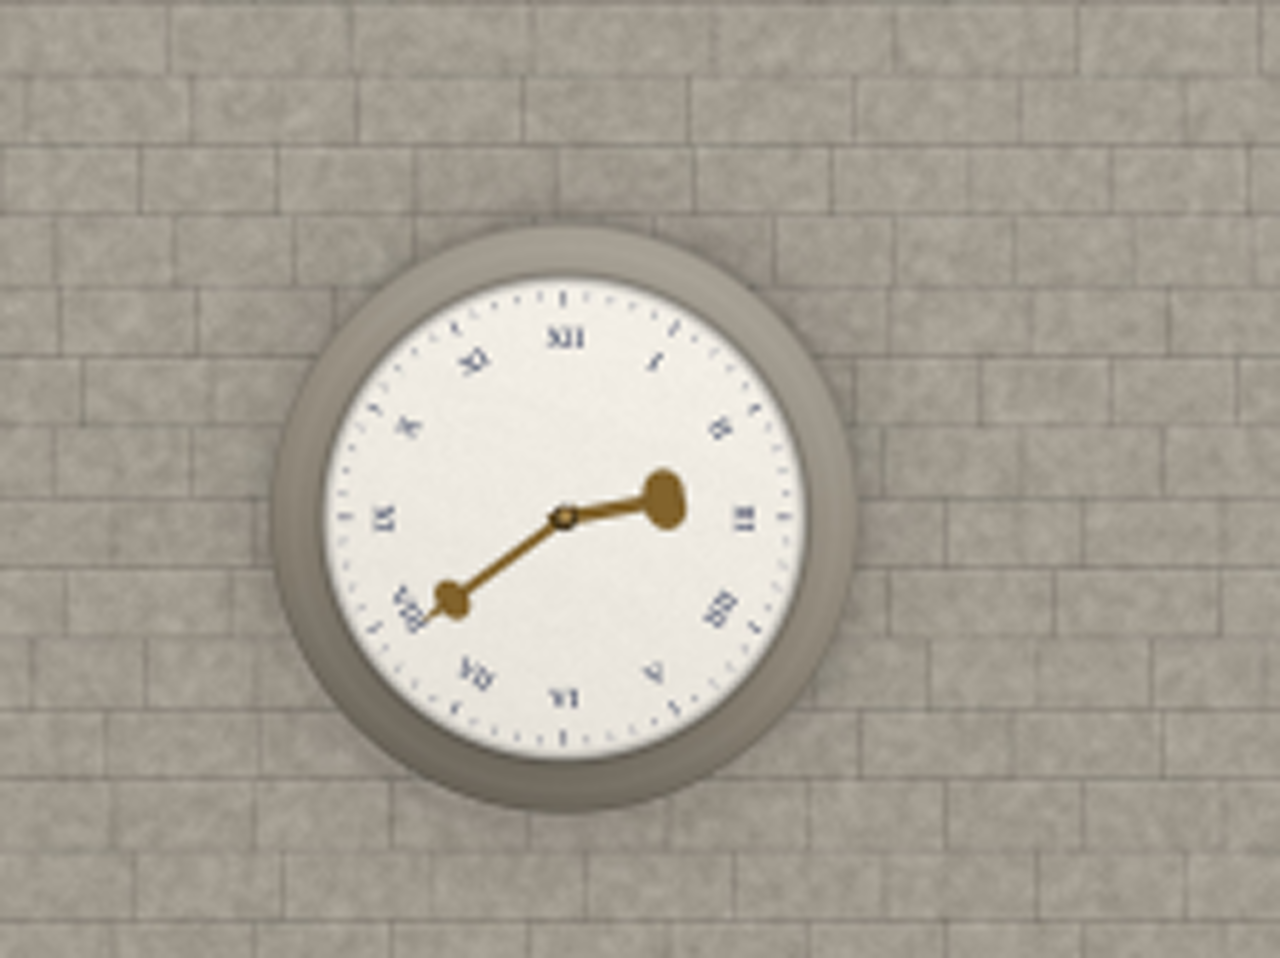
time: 2:39
